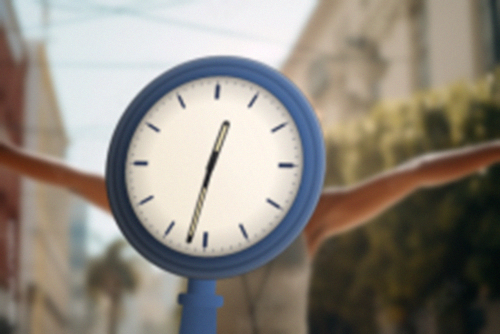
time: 12:32
